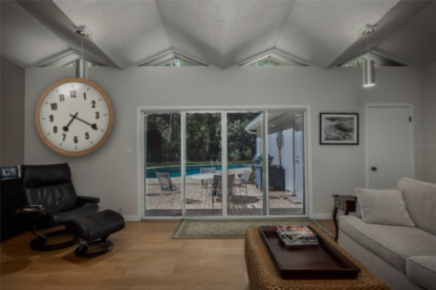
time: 7:20
